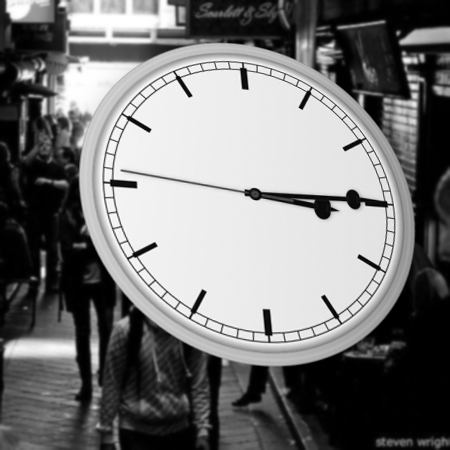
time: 3:14:46
